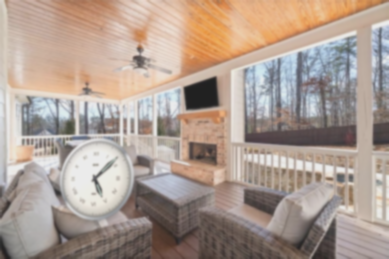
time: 5:08
